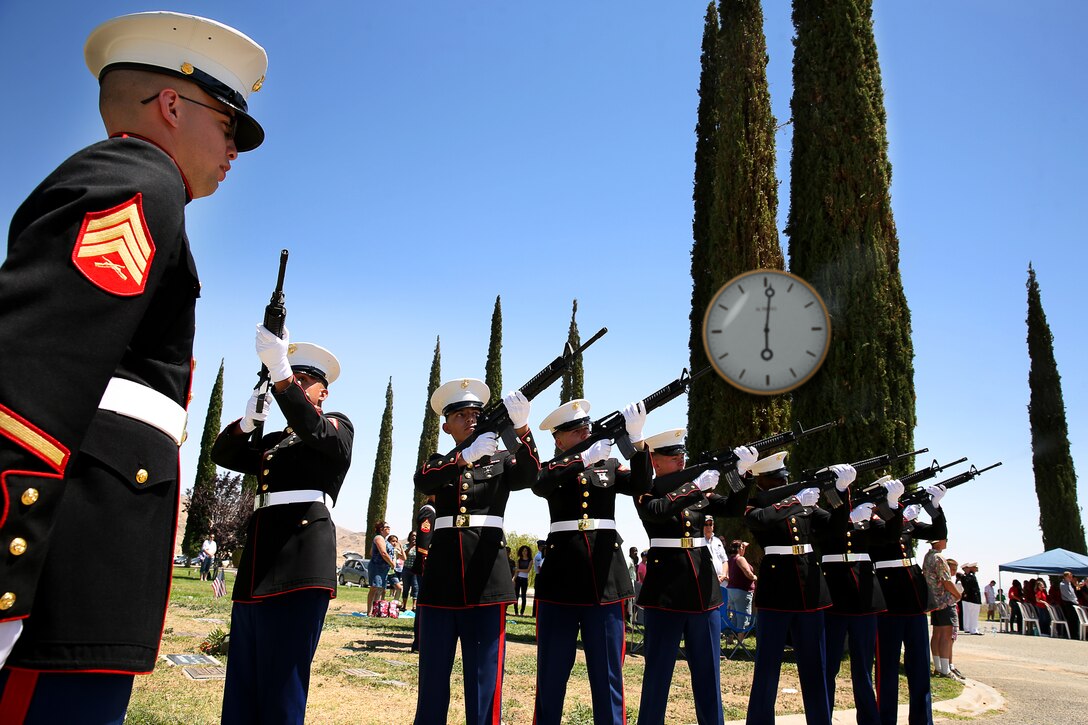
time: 6:01
